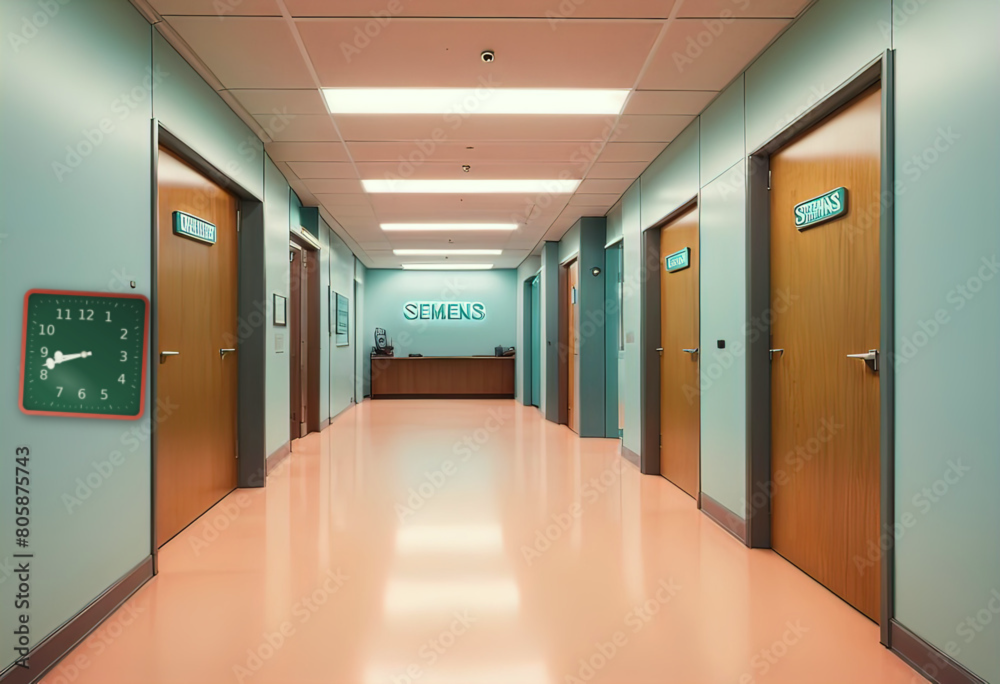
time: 8:42
